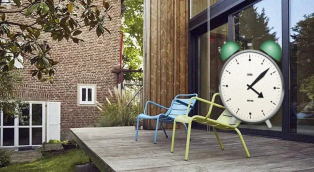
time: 4:08
